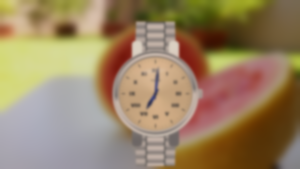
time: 7:01
